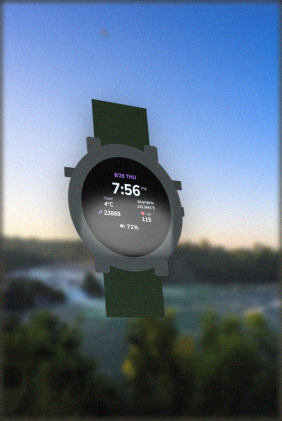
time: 7:56
